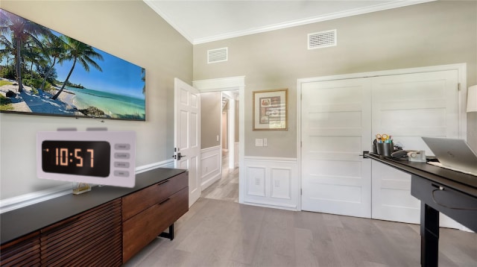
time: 10:57
